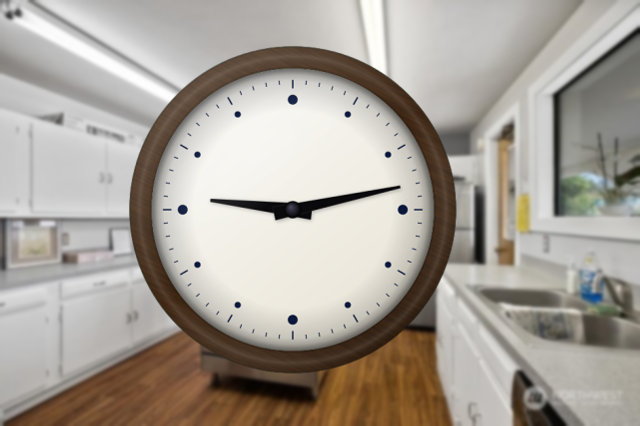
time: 9:13
